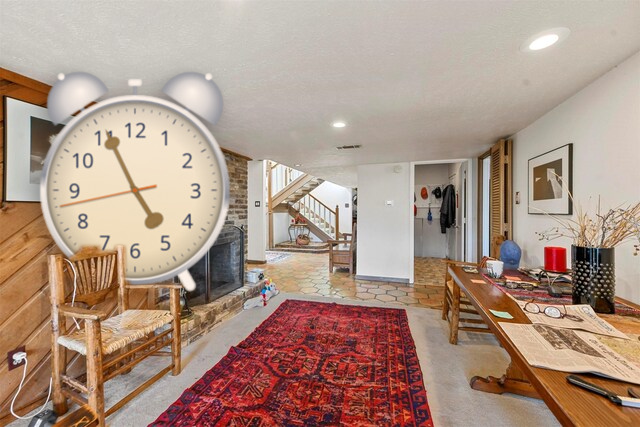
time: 4:55:43
